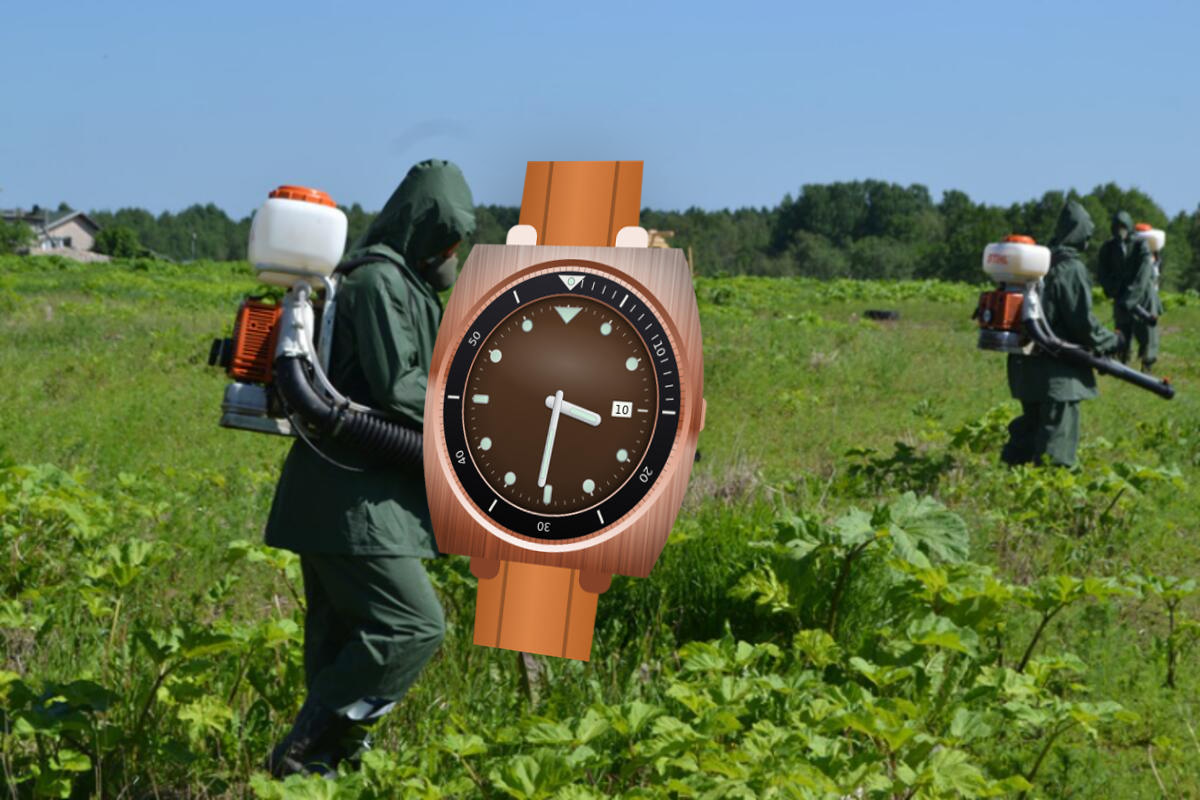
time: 3:31
